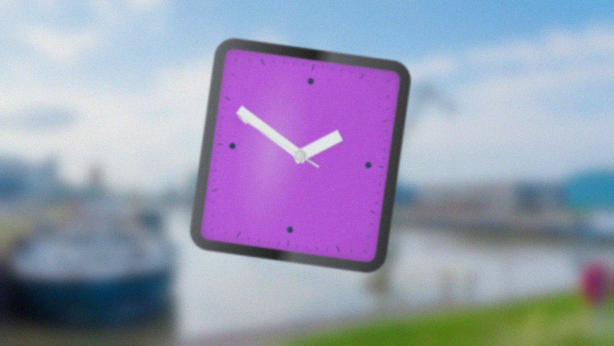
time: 1:49:49
